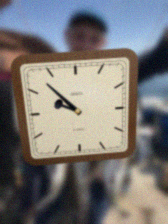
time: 9:53
